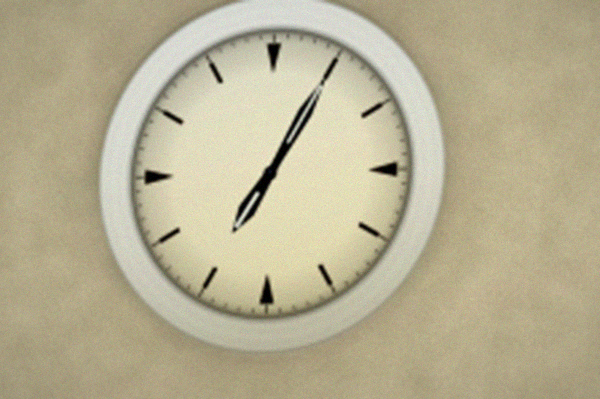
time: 7:05
